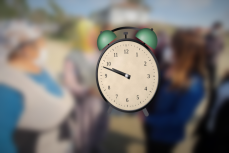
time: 9:48
